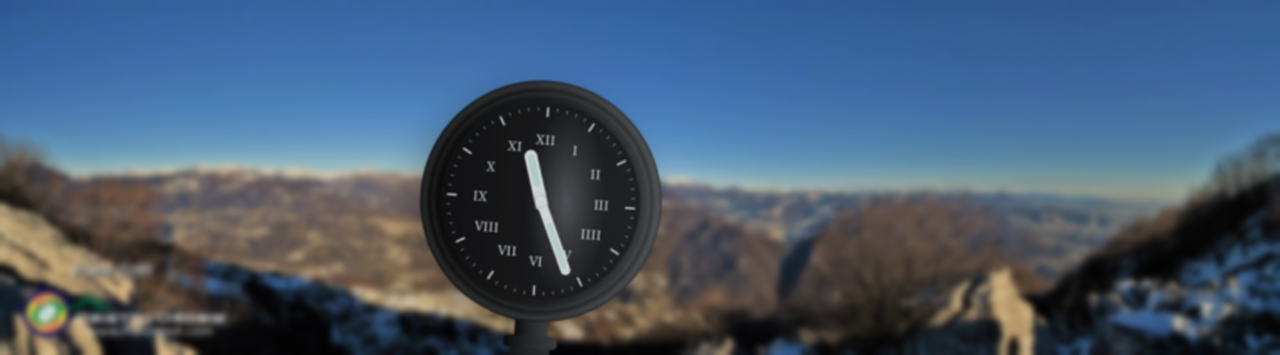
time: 11:26
